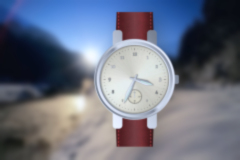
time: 3:34
